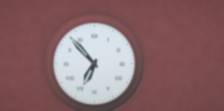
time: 6:53
